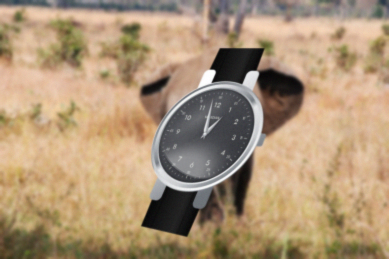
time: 12:58
